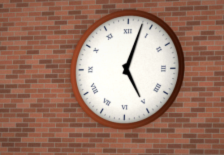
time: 5:03
